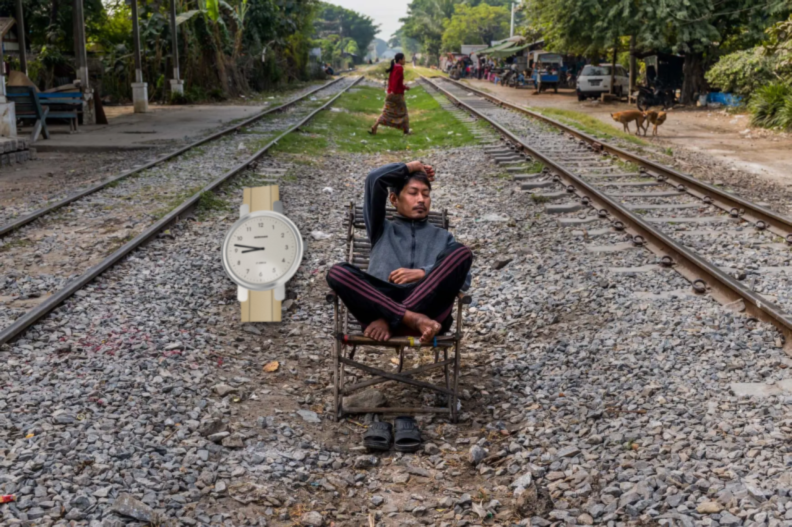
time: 8:47
